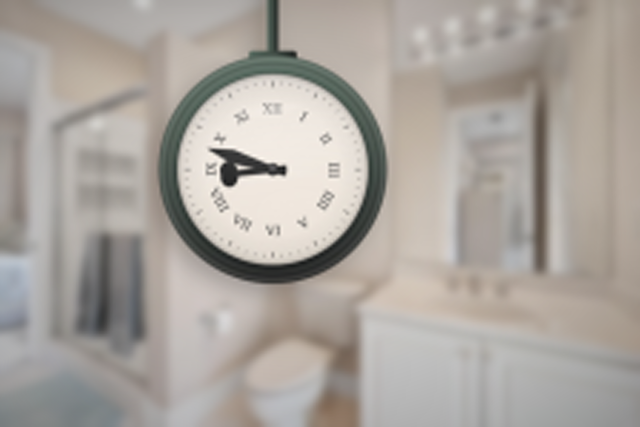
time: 8:48
